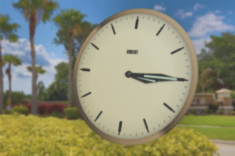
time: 3:15
